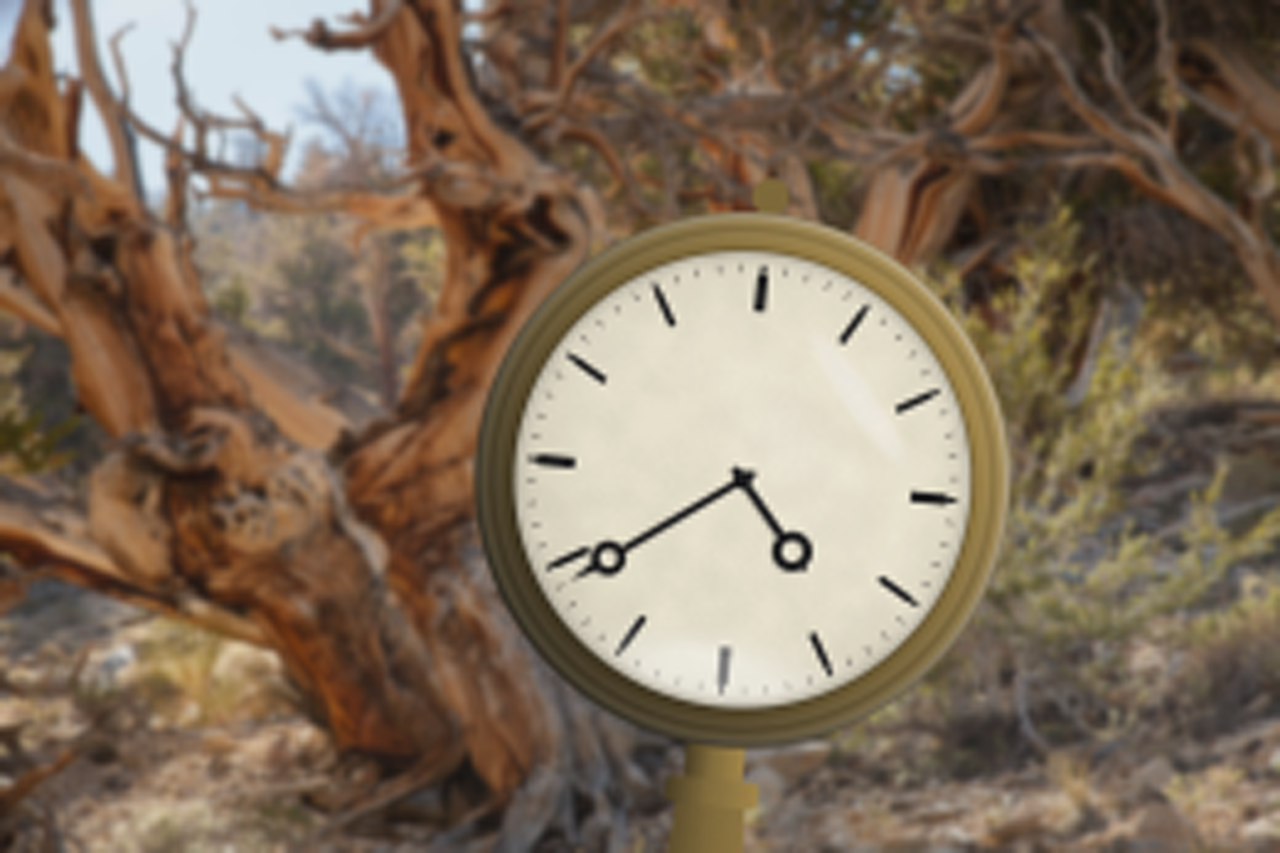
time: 4:39
